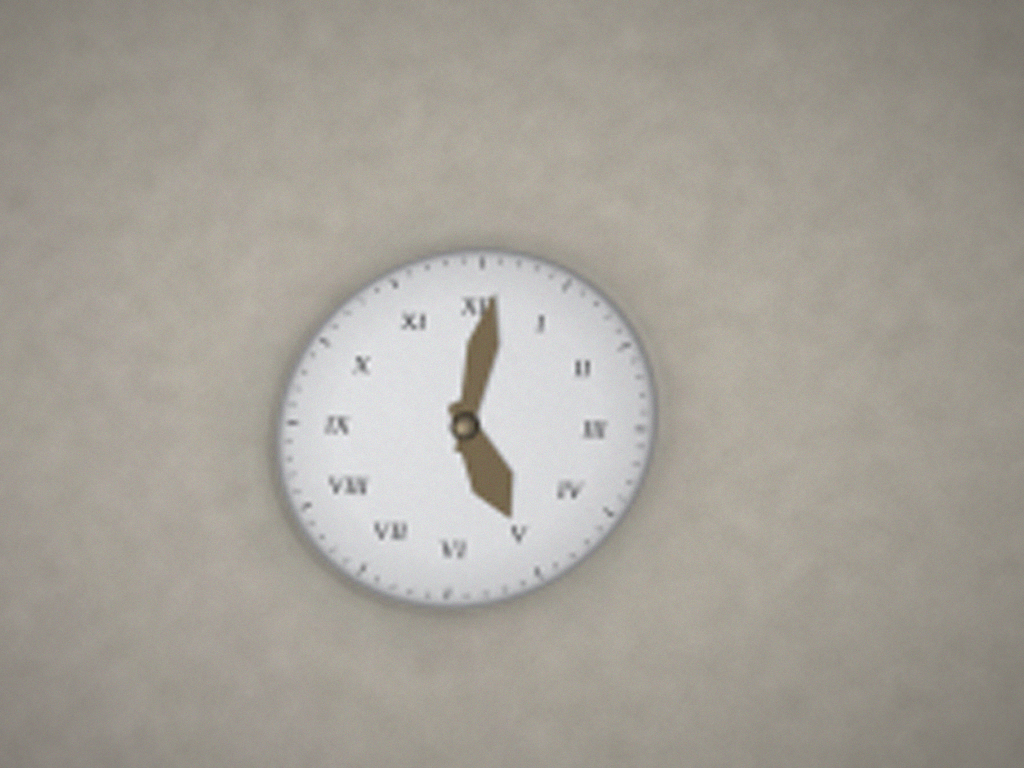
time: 5:01
